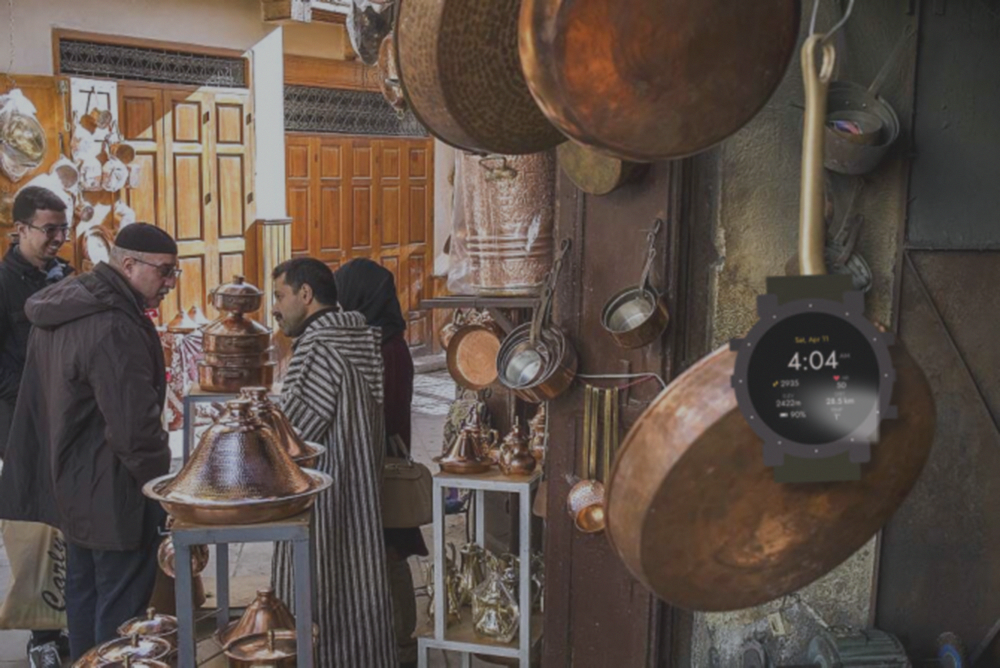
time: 4:04
